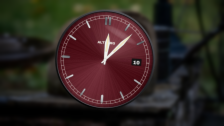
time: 12:07
